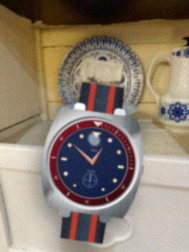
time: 12:51
